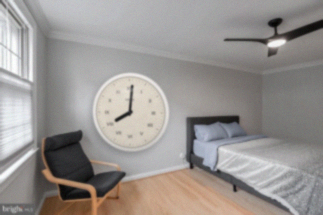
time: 8:01
